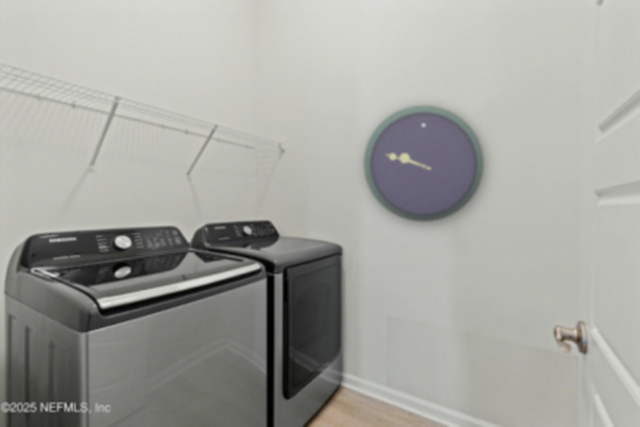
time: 9:48
